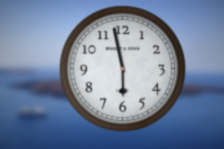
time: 5:58
